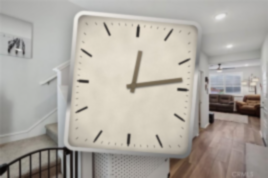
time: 12:13
